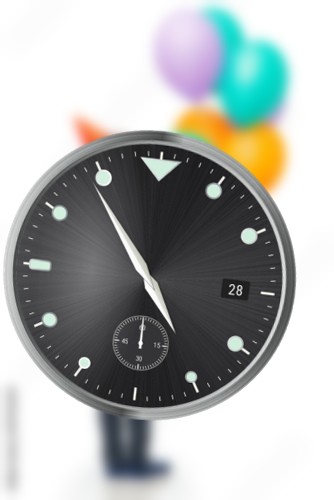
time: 4:54
